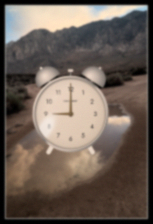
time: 9:00
